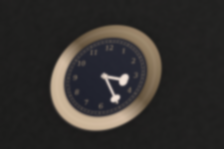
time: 3:25
